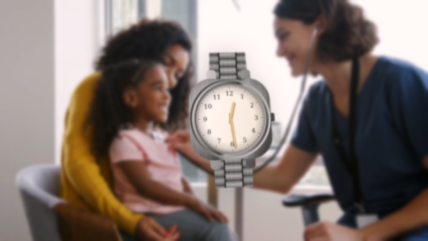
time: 12:29
